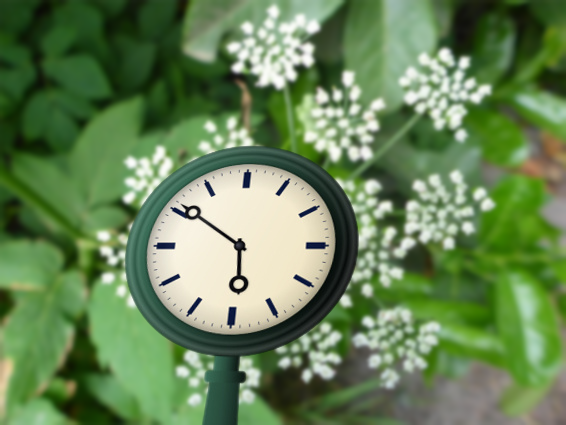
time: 5:51
